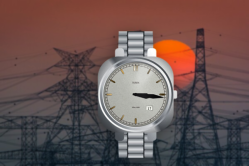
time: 3:16
